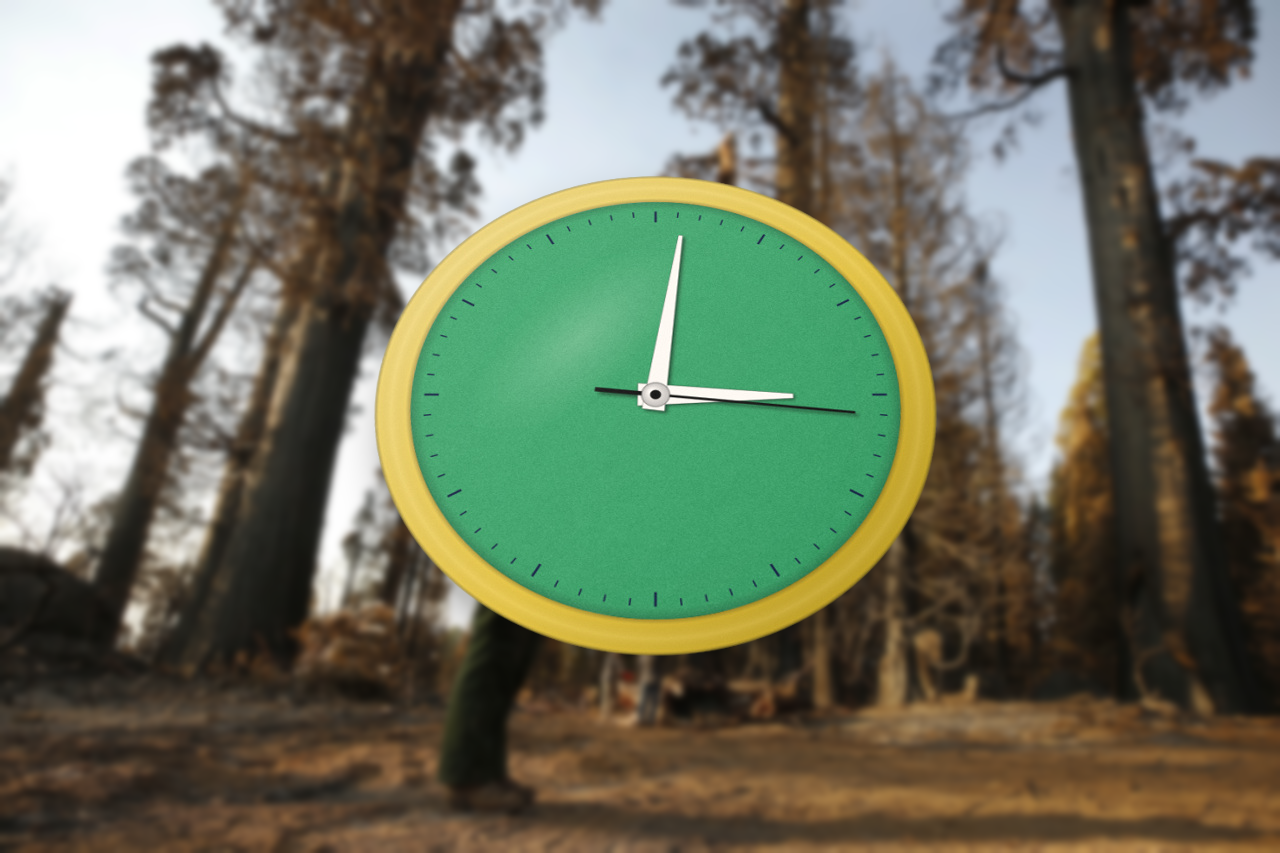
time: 3:01:16
